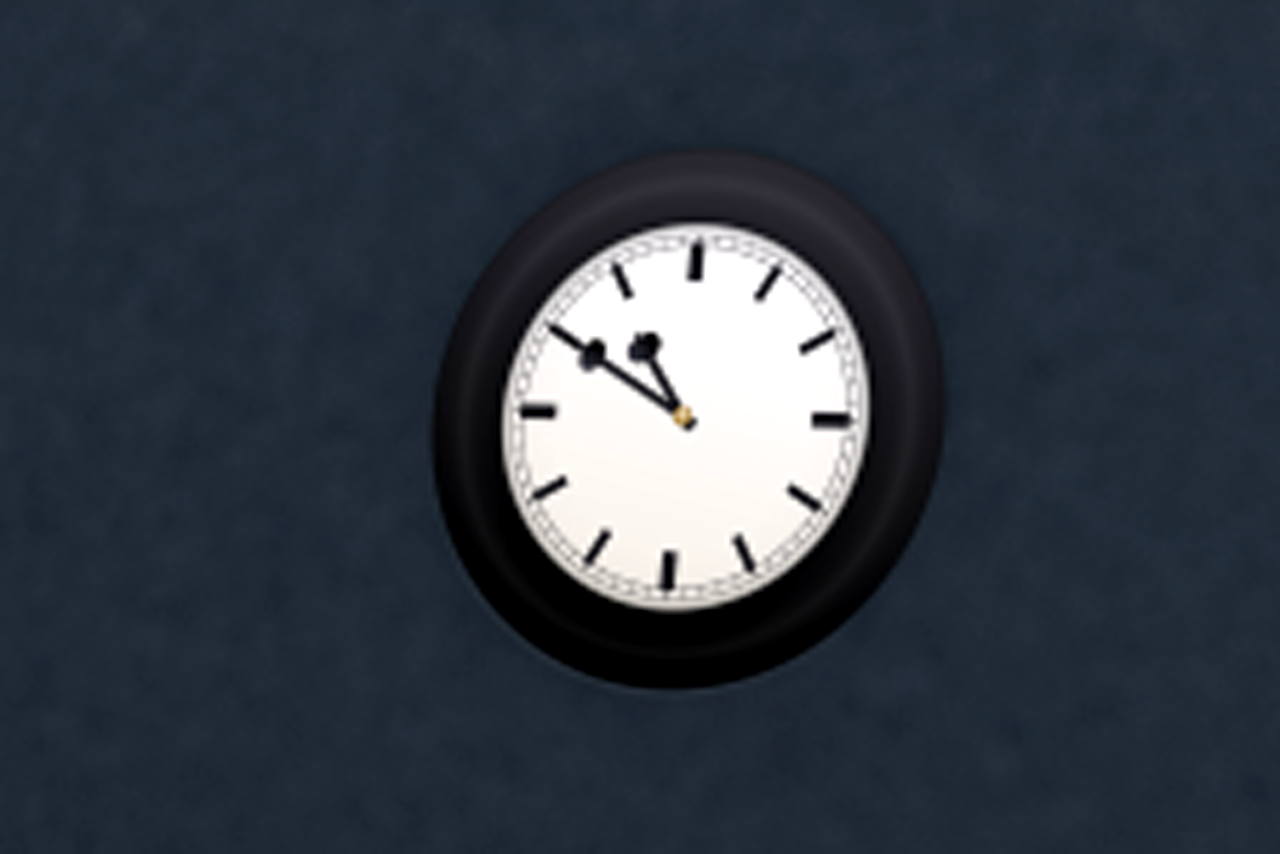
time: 10:50
